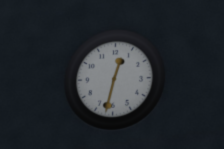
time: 12:32
